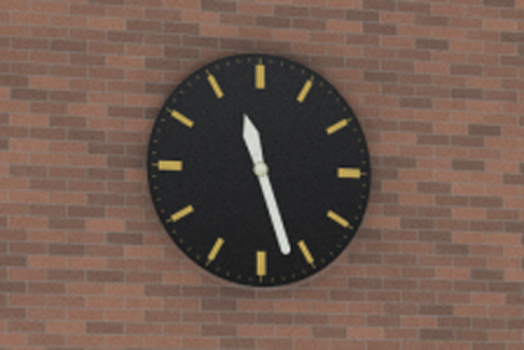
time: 11:27
